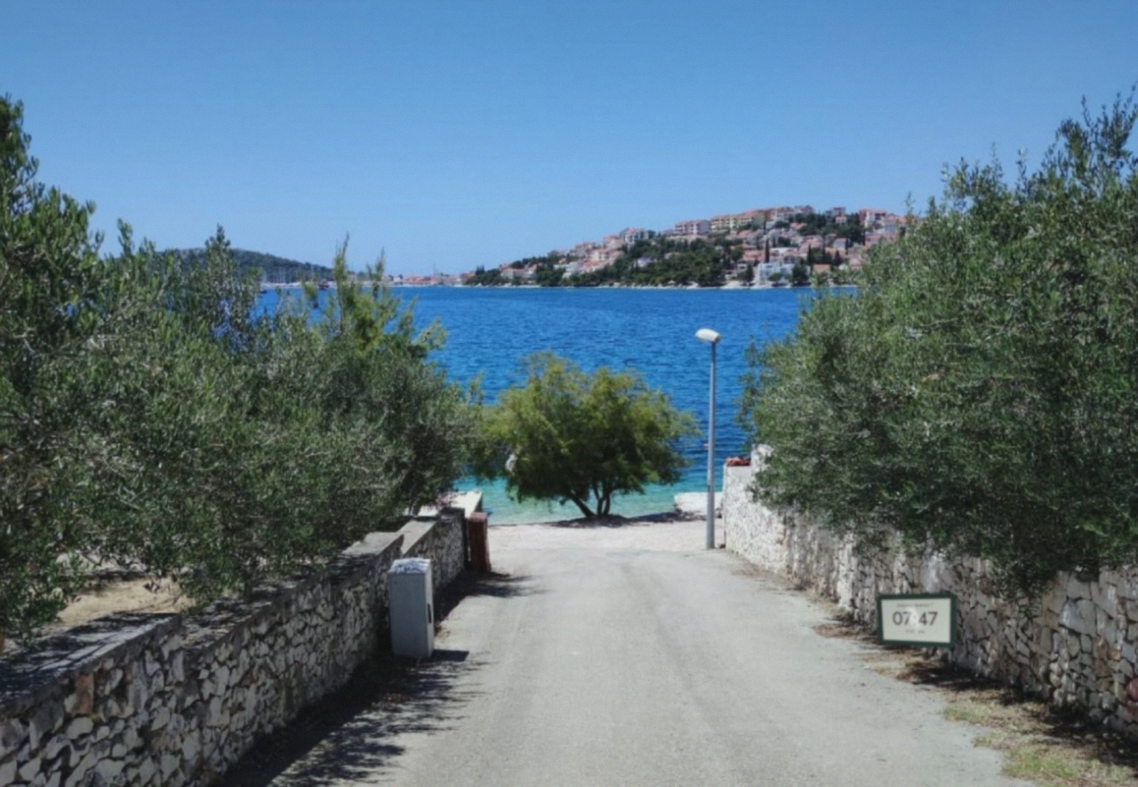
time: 7:47
